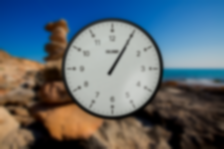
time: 1:05
